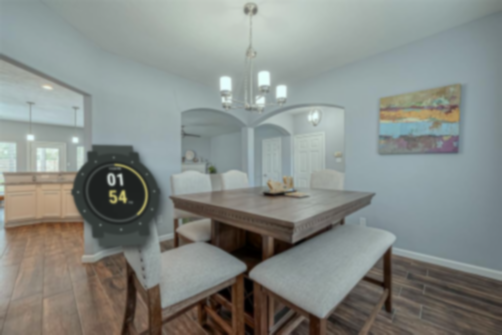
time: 1:54
